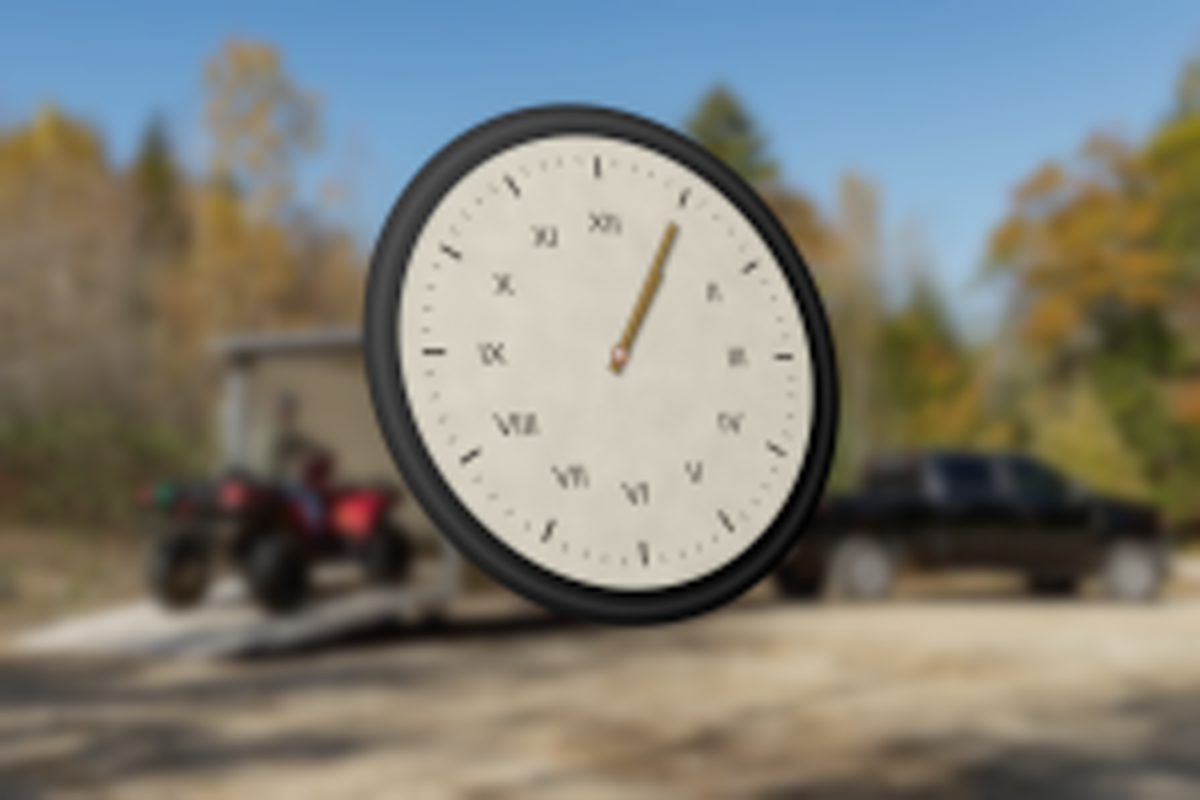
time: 1:05
